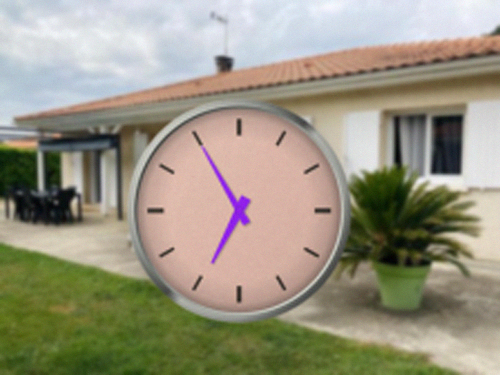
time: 6:55
